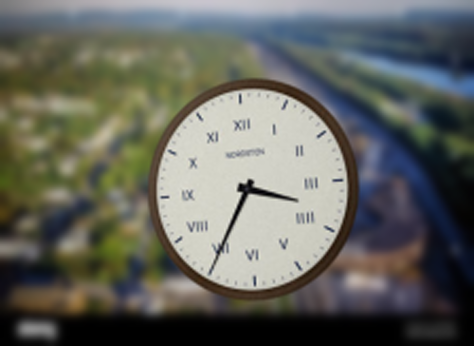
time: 3:35
